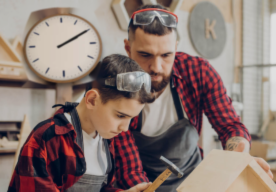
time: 2:10
